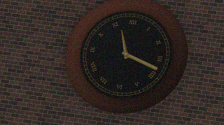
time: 11:18
